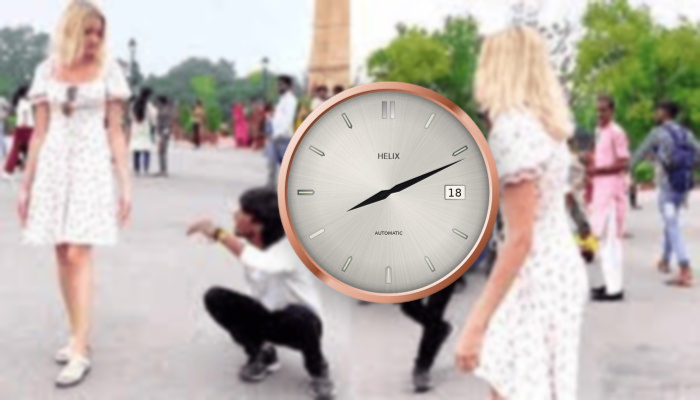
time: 8:11
